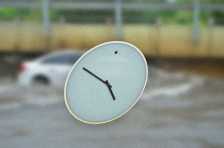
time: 4:50
